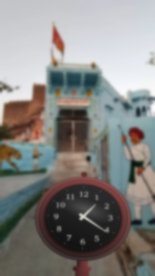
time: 1:21
